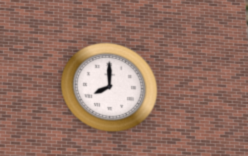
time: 8:00
